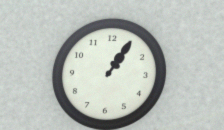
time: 1:05
